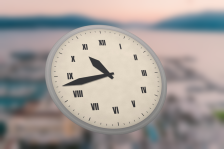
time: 10:43
